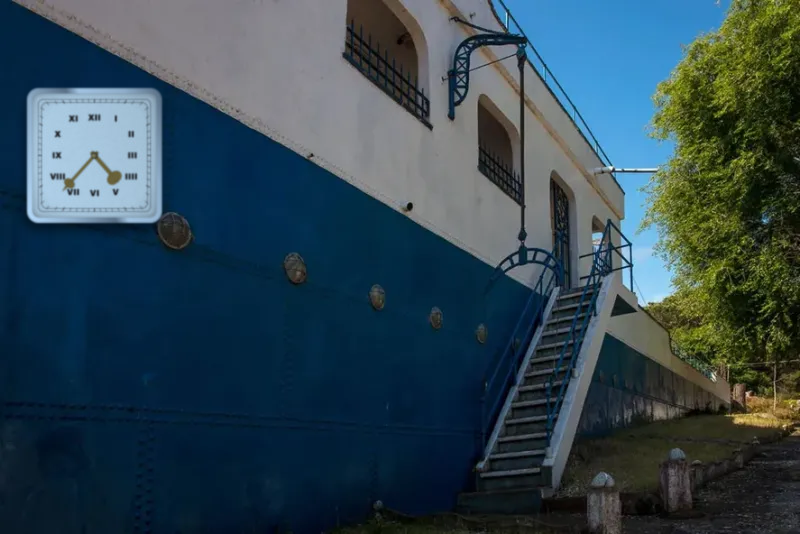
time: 4:37
